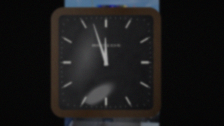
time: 11:57
